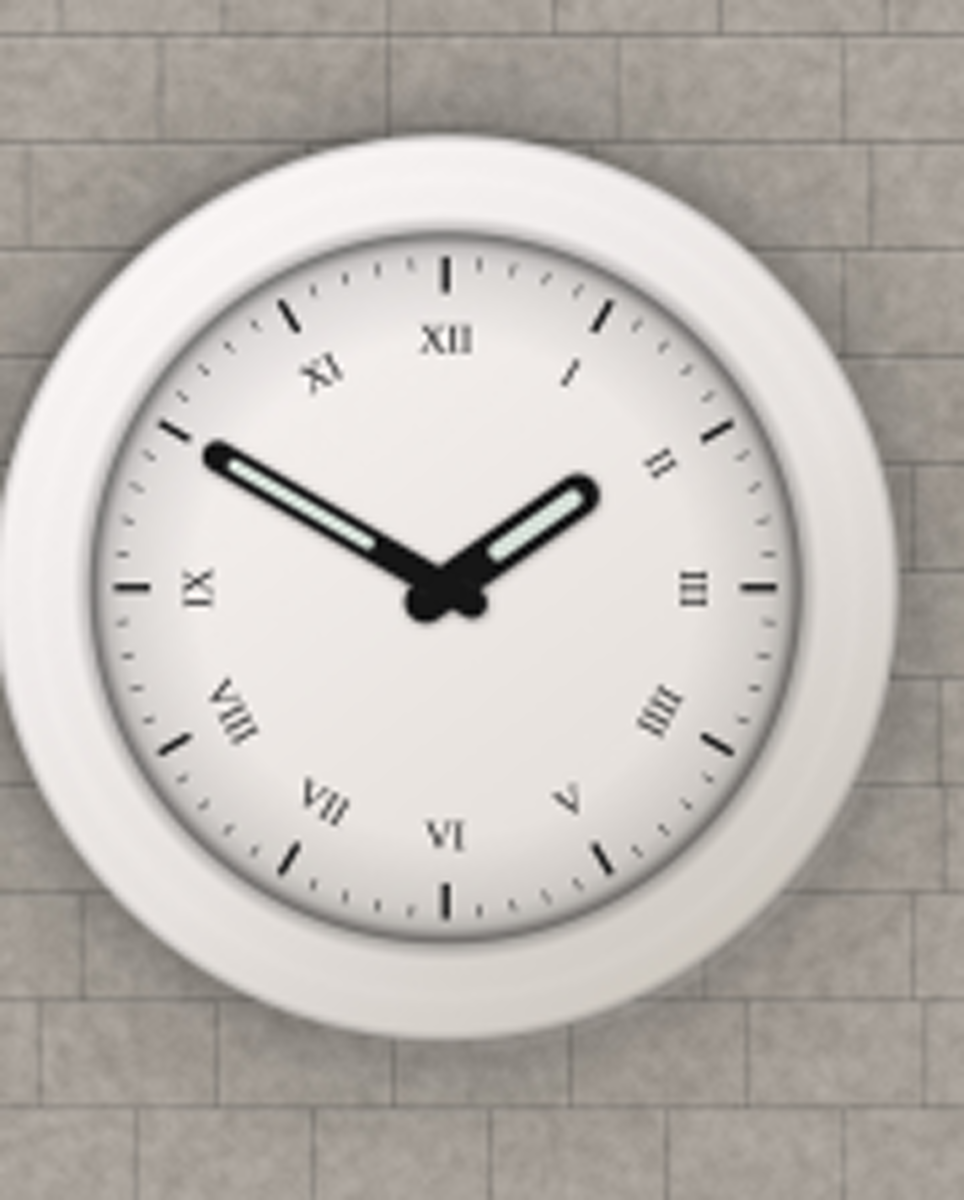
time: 1:50
